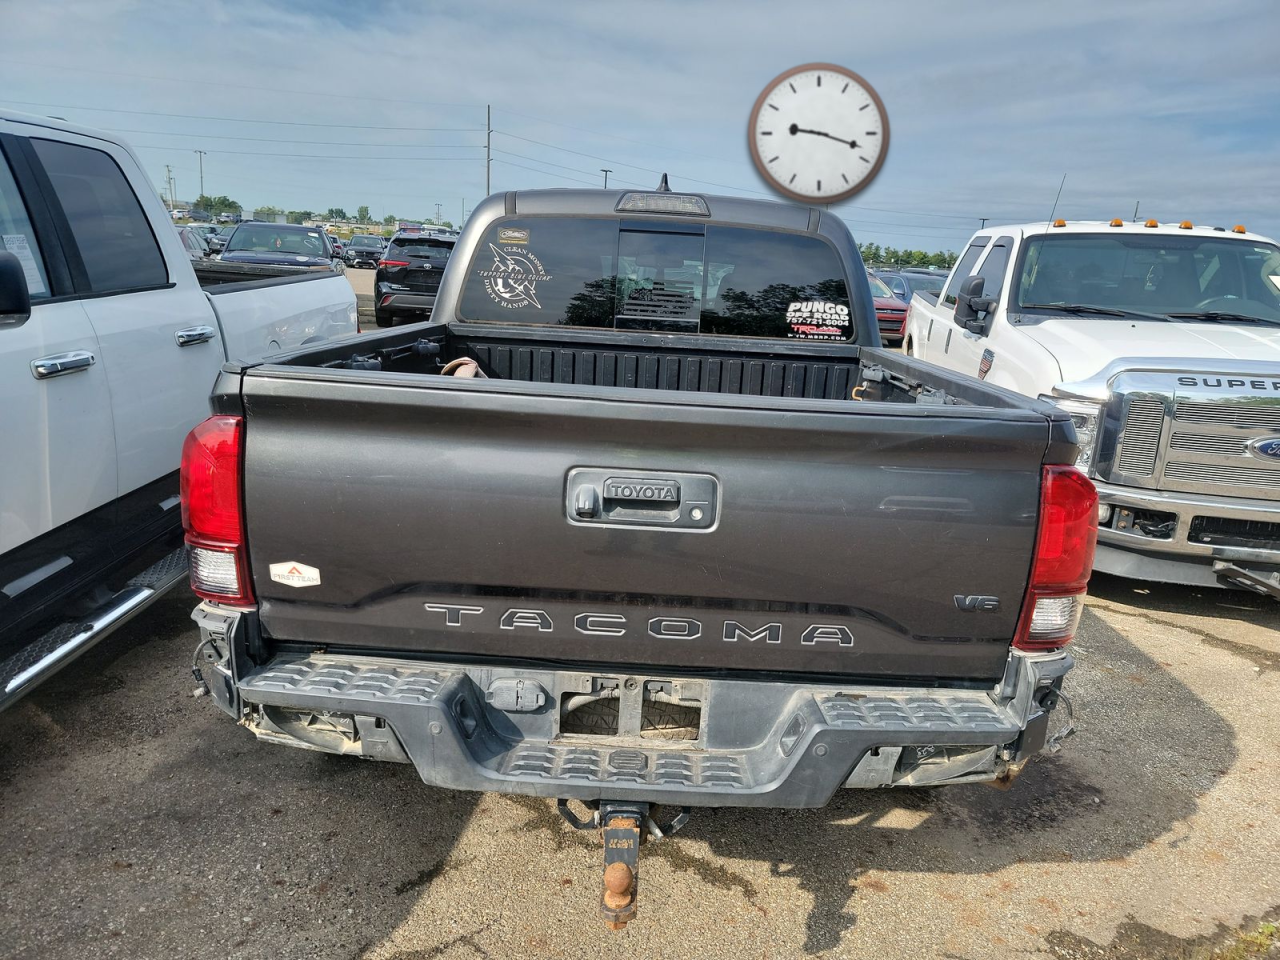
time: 9:18
